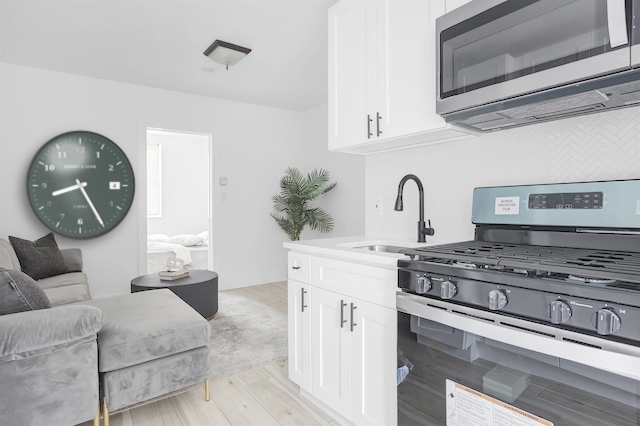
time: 8:25
